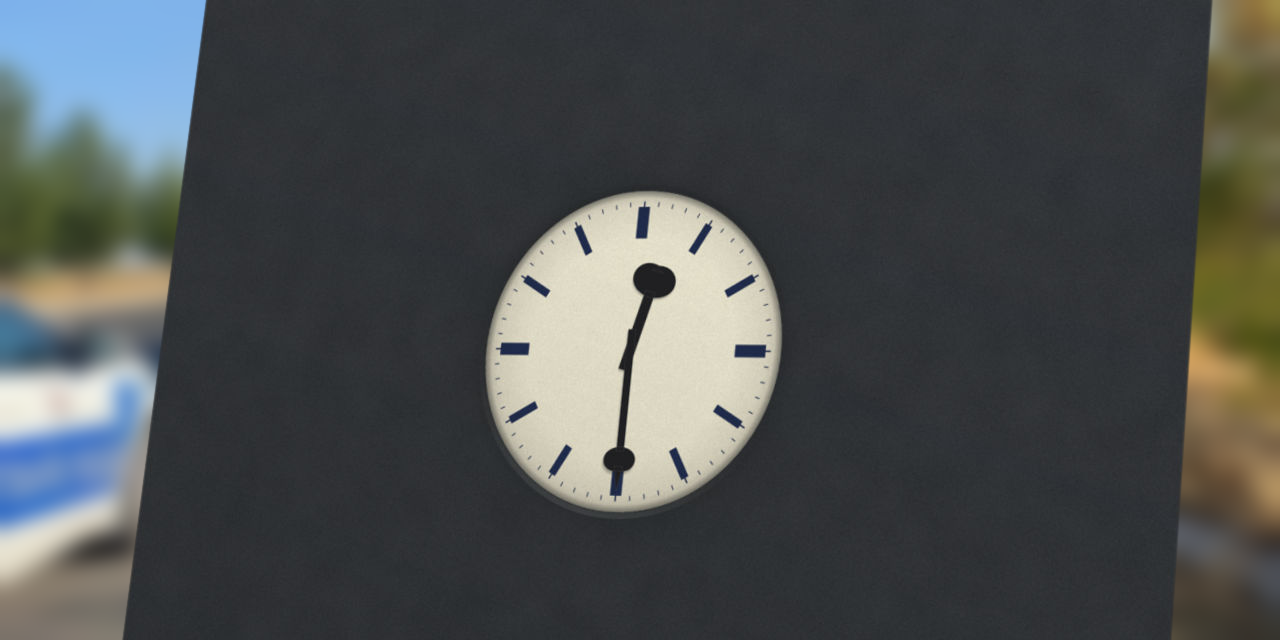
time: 12:30
